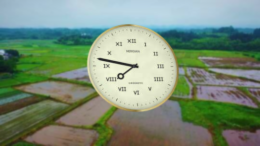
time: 7:47
